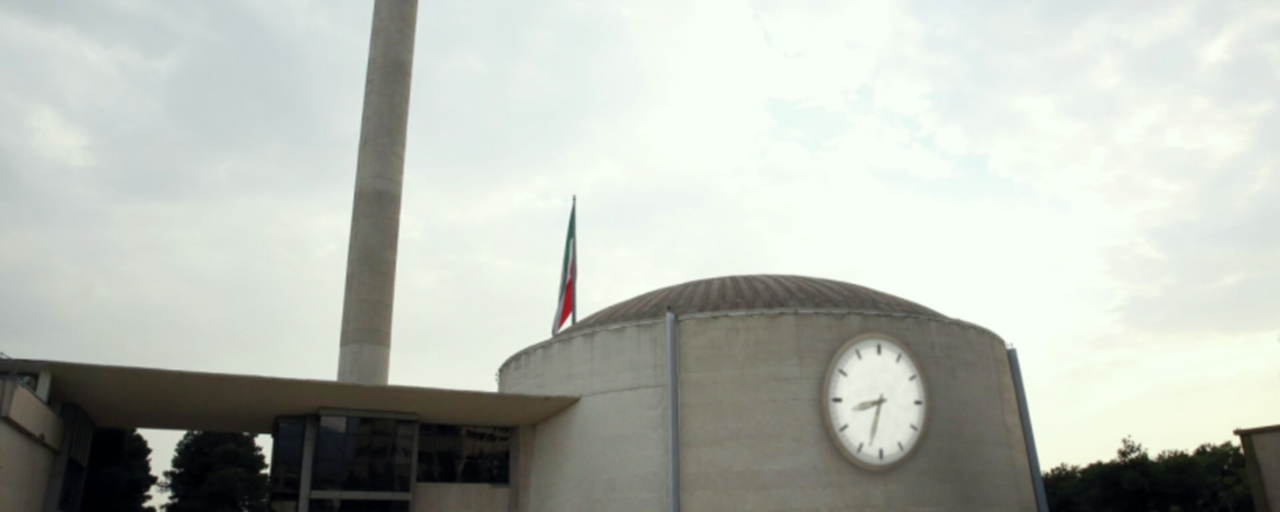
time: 8:33
